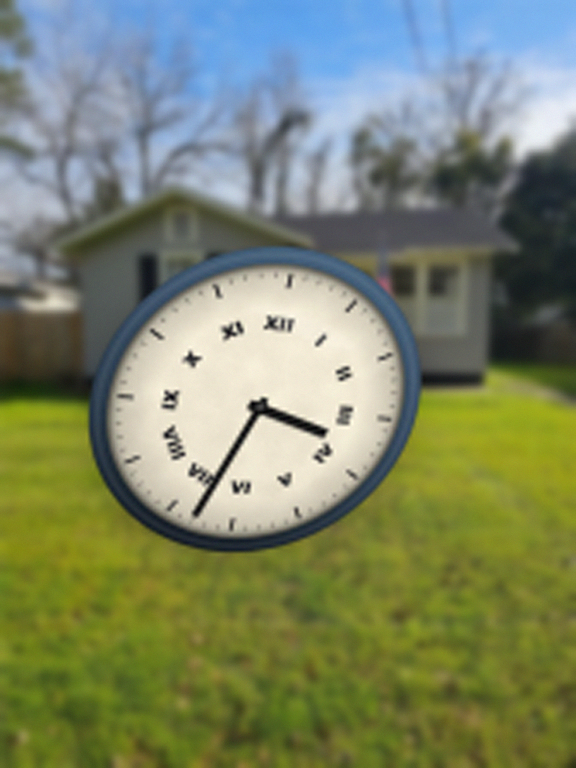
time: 3:33
